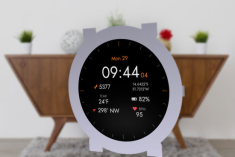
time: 9:44
